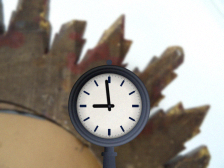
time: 8:59
